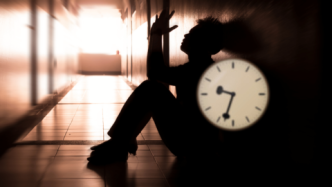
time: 9:33
